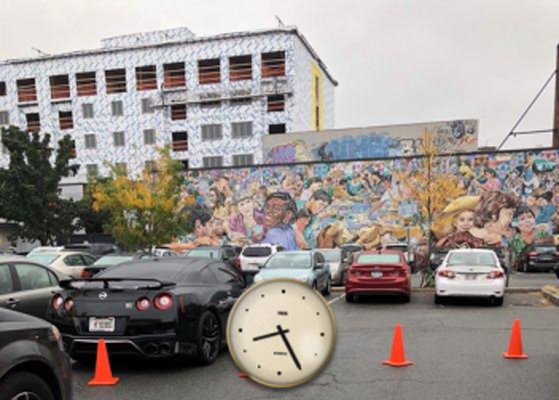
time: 8:25
